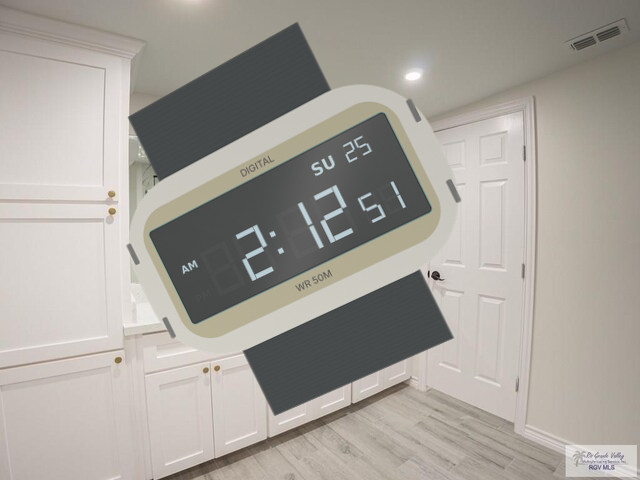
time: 2:12:51
